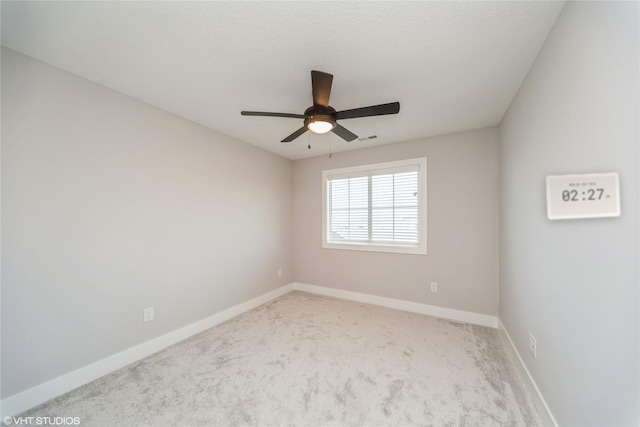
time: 2:27
